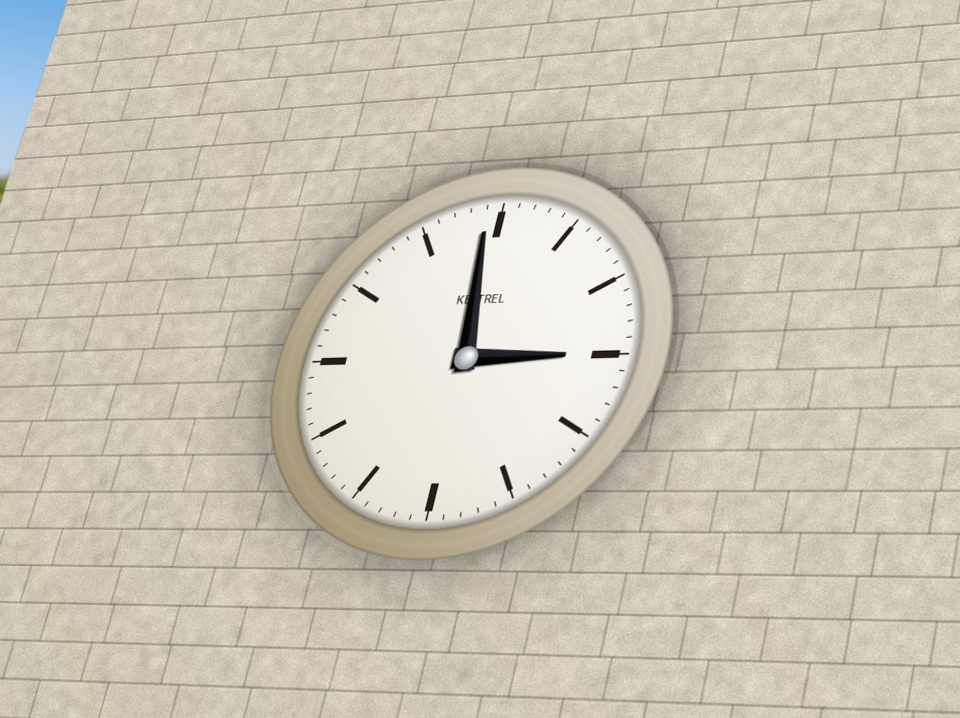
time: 2:59
